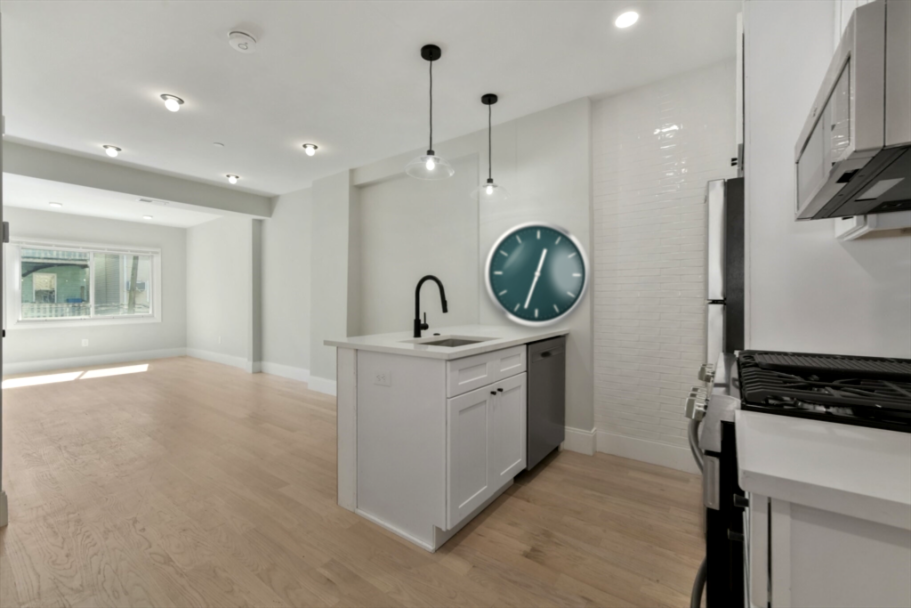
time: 12:33
